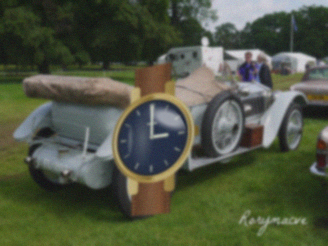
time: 3:00
